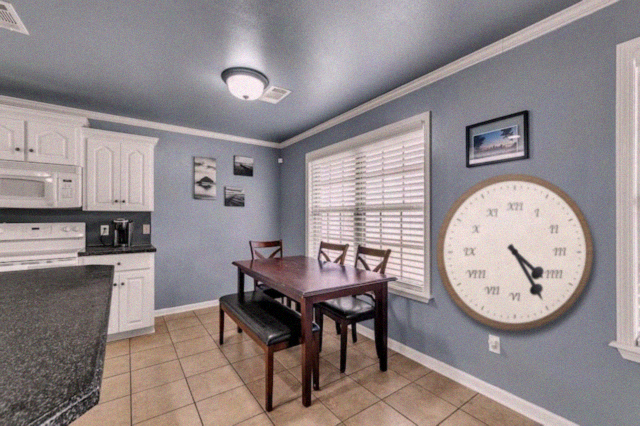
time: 4:25
